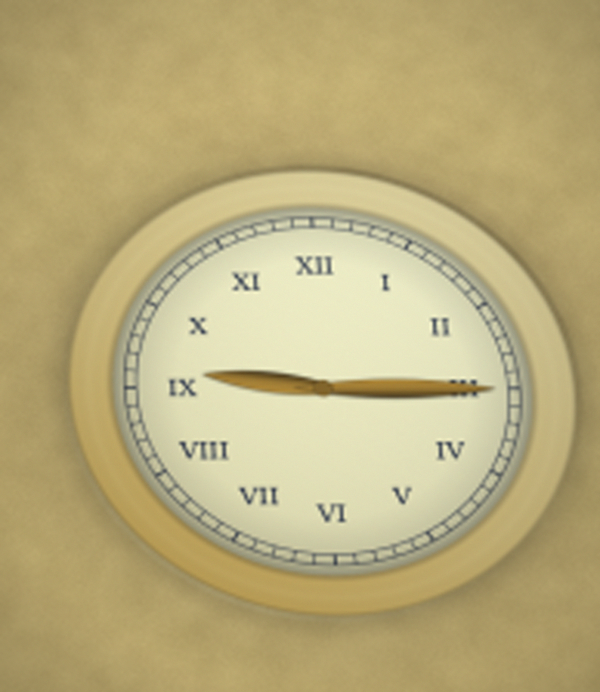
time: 9:15
